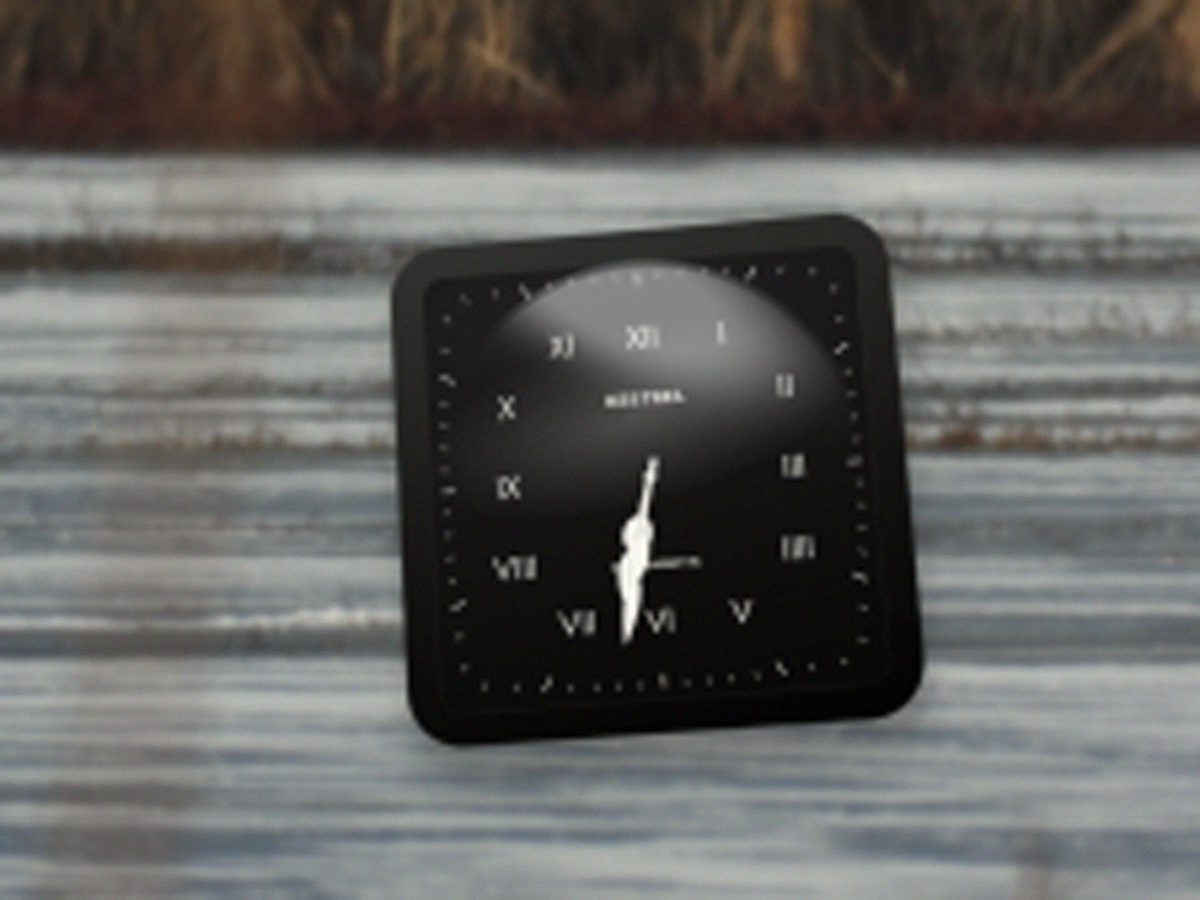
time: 6:32
